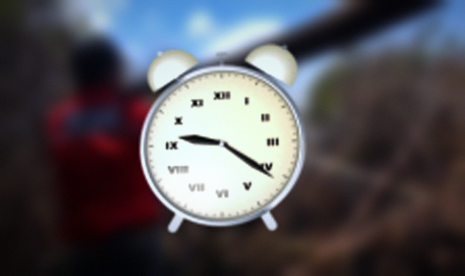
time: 9:21
